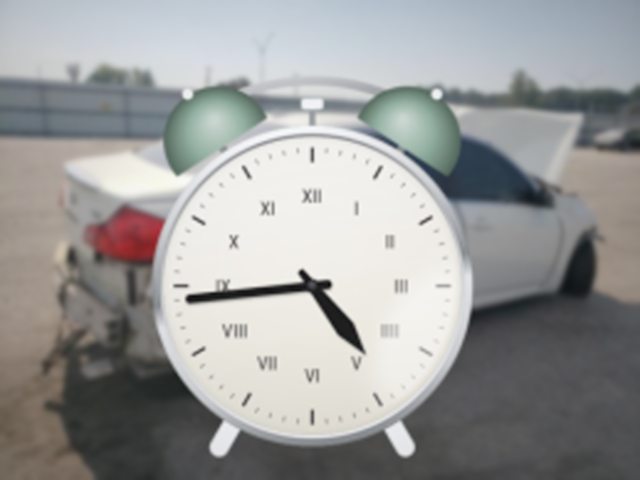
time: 4:44
